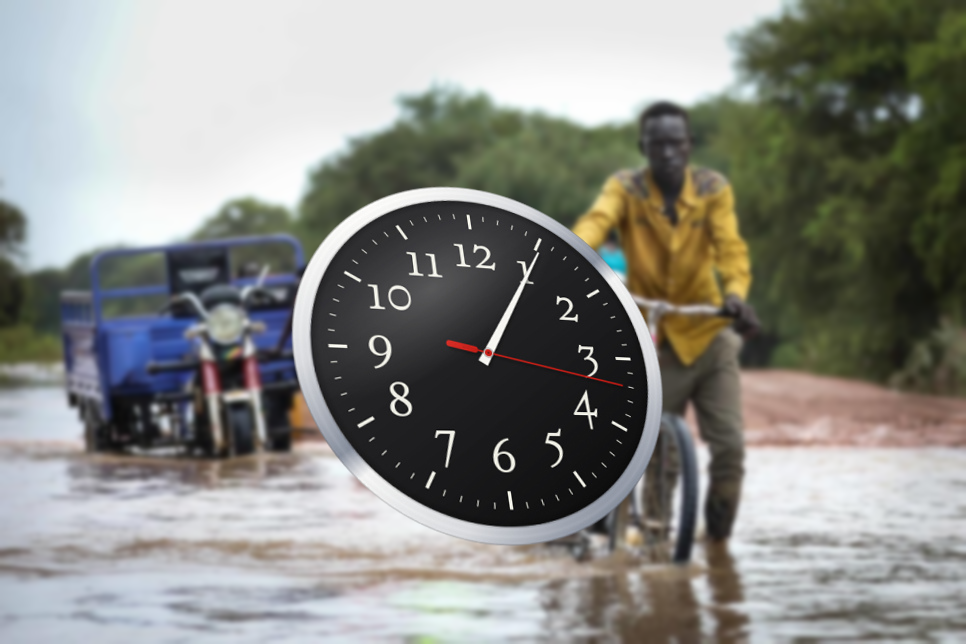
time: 1:05:17
